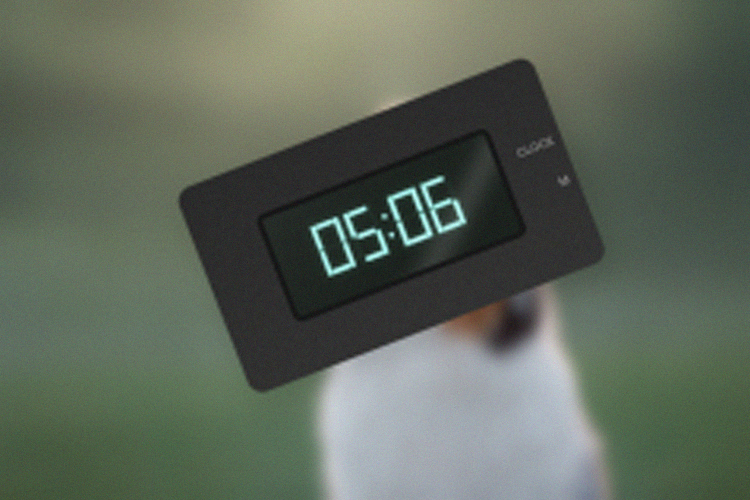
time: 5:06
